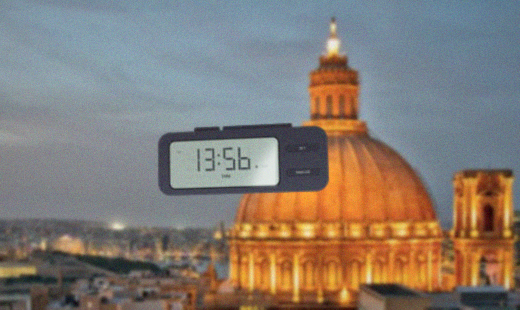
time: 13:56
